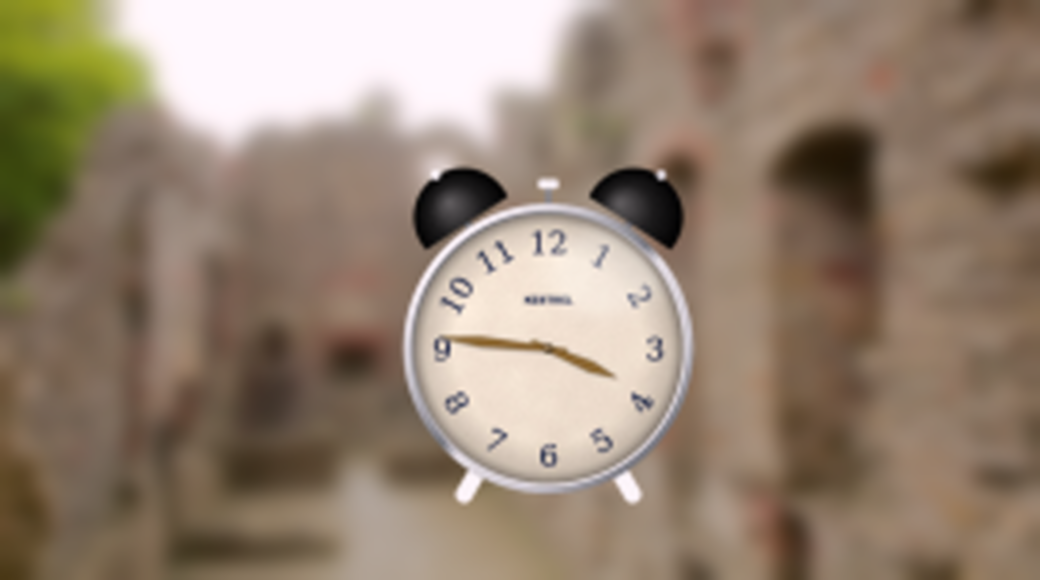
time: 3:46
